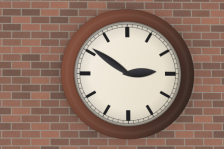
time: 2:51
